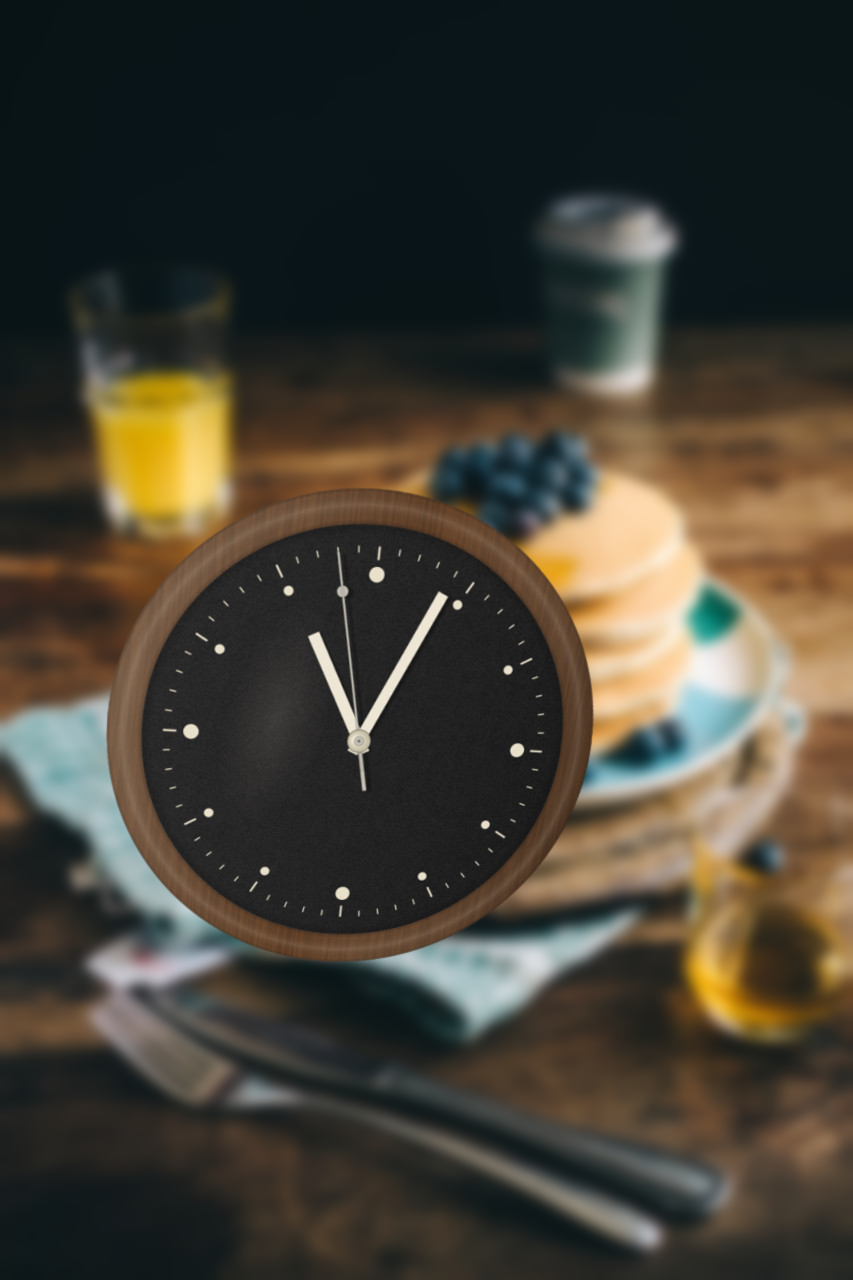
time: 11:03:58
